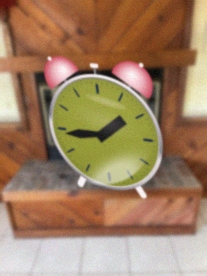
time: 1:44
